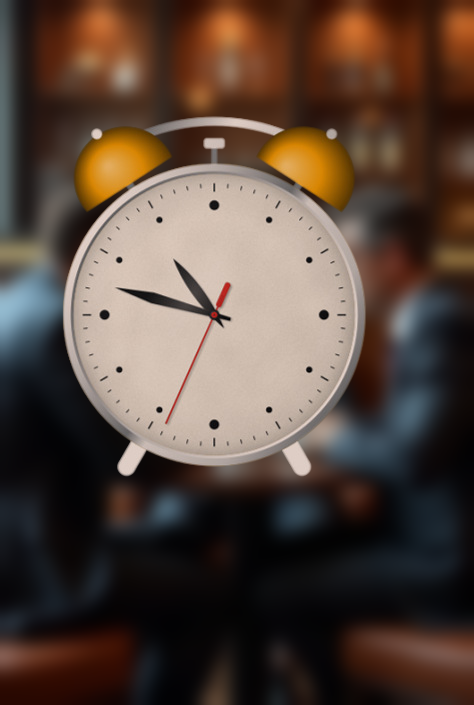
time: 10:47:34
